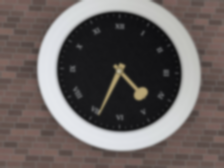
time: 4:34
